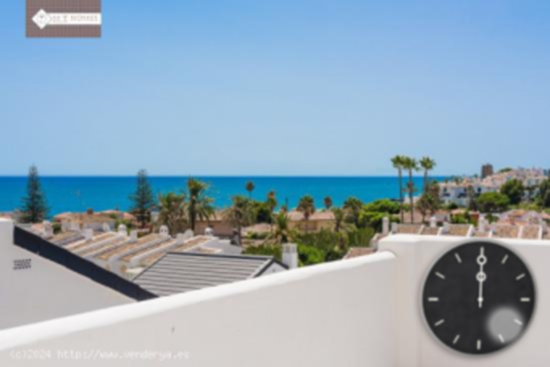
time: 12:00
